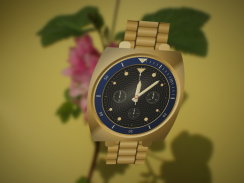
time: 12:08
